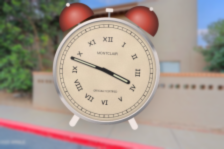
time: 3:48
